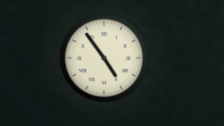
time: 4:54
